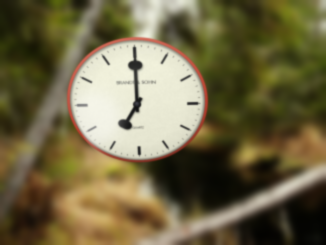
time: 7:00
